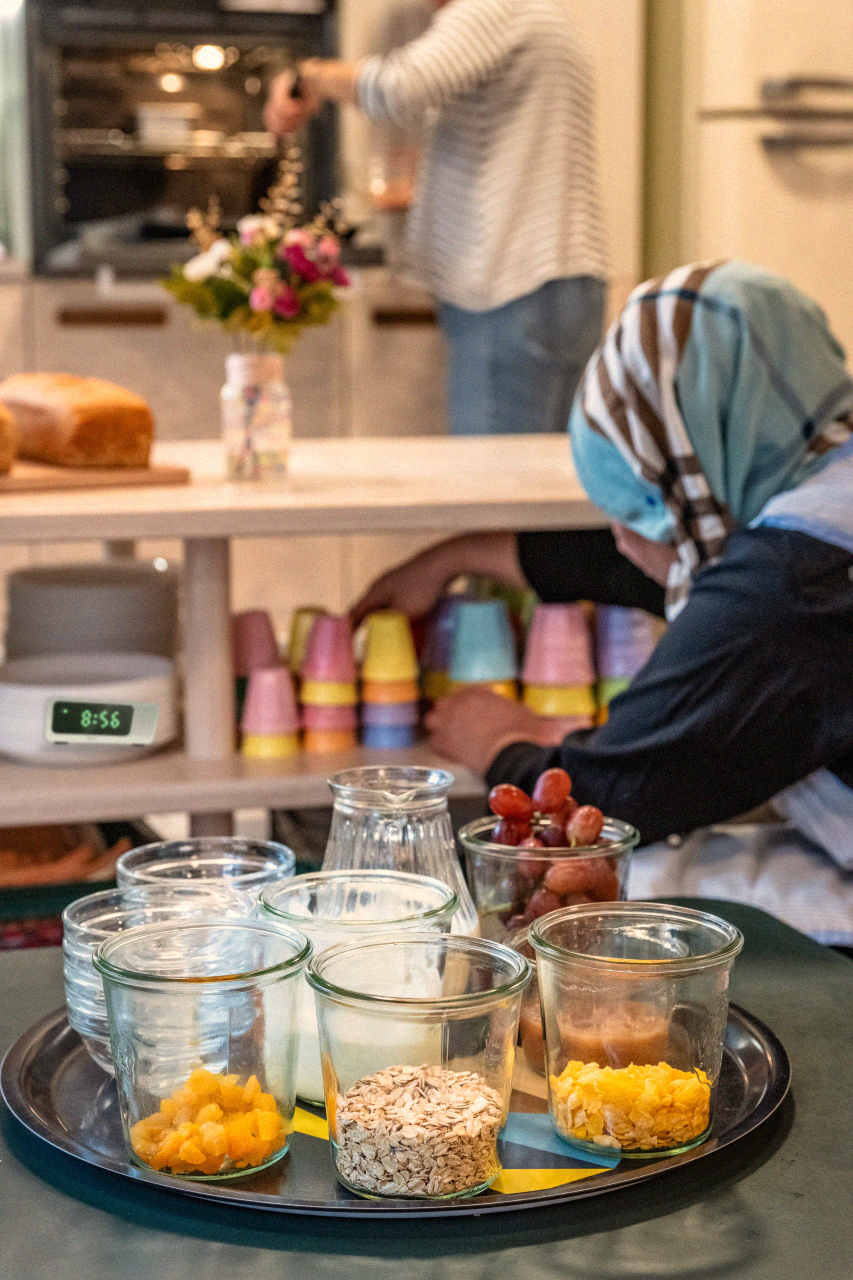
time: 8:56
